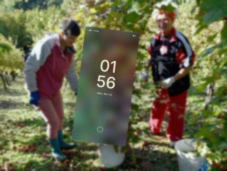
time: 1:56
